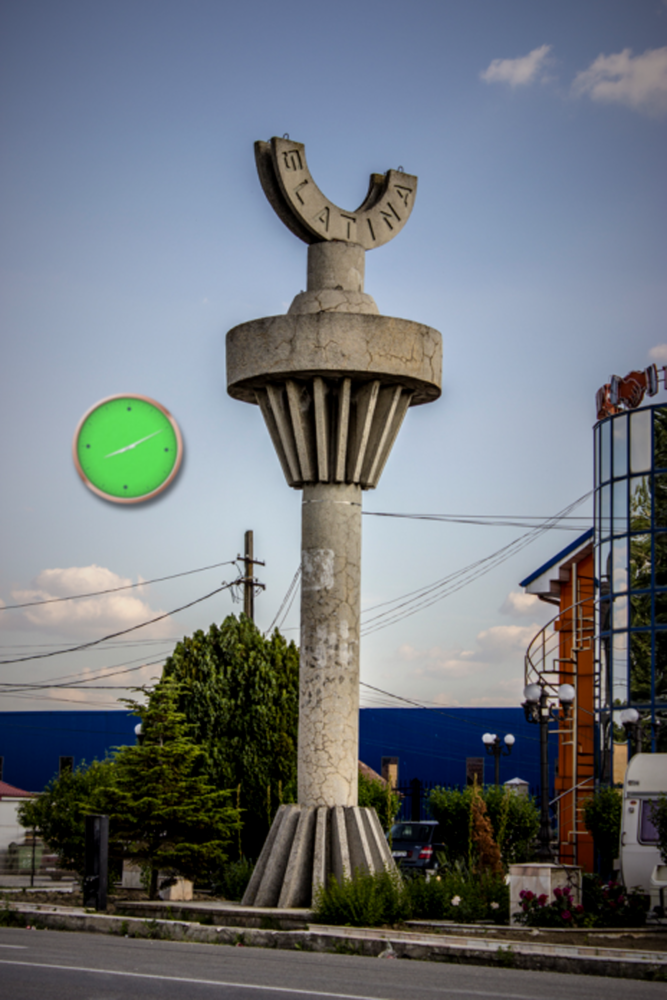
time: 8:10
